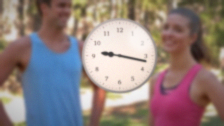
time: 9:17
